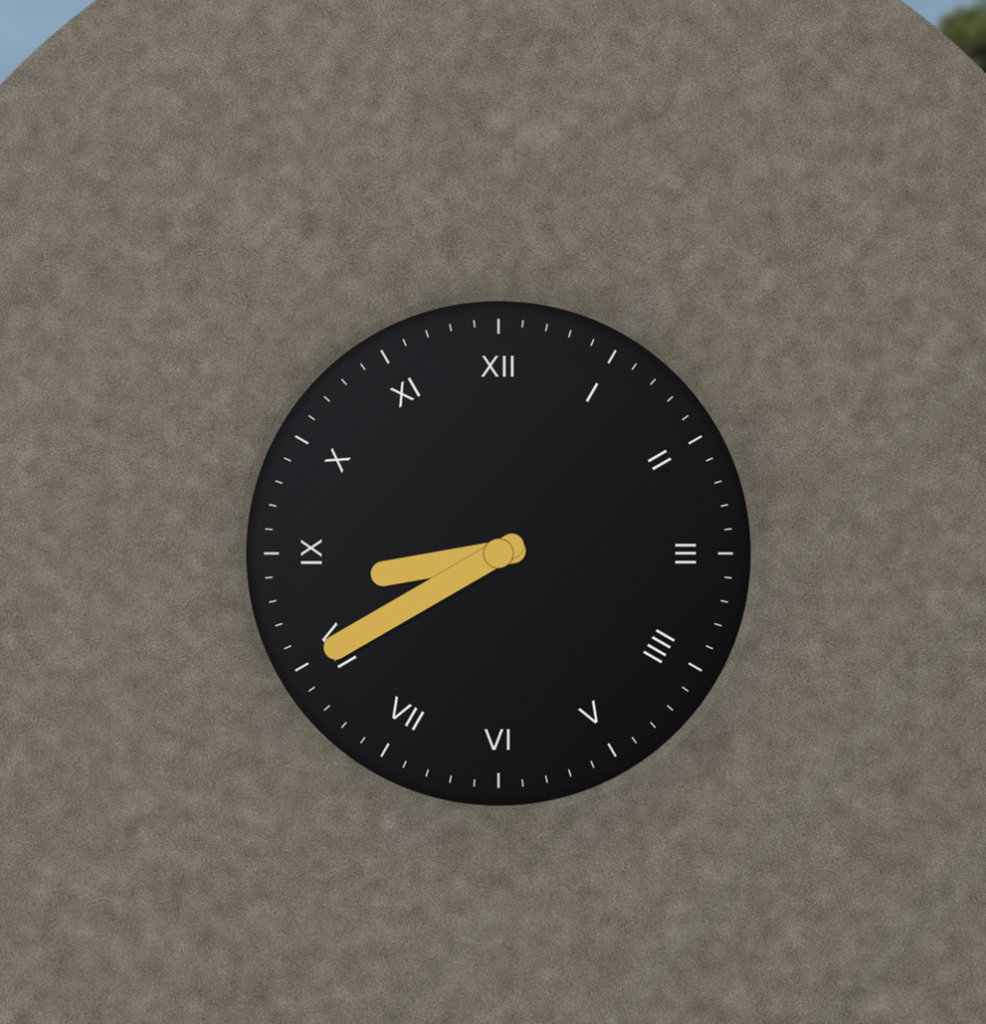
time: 8:40
